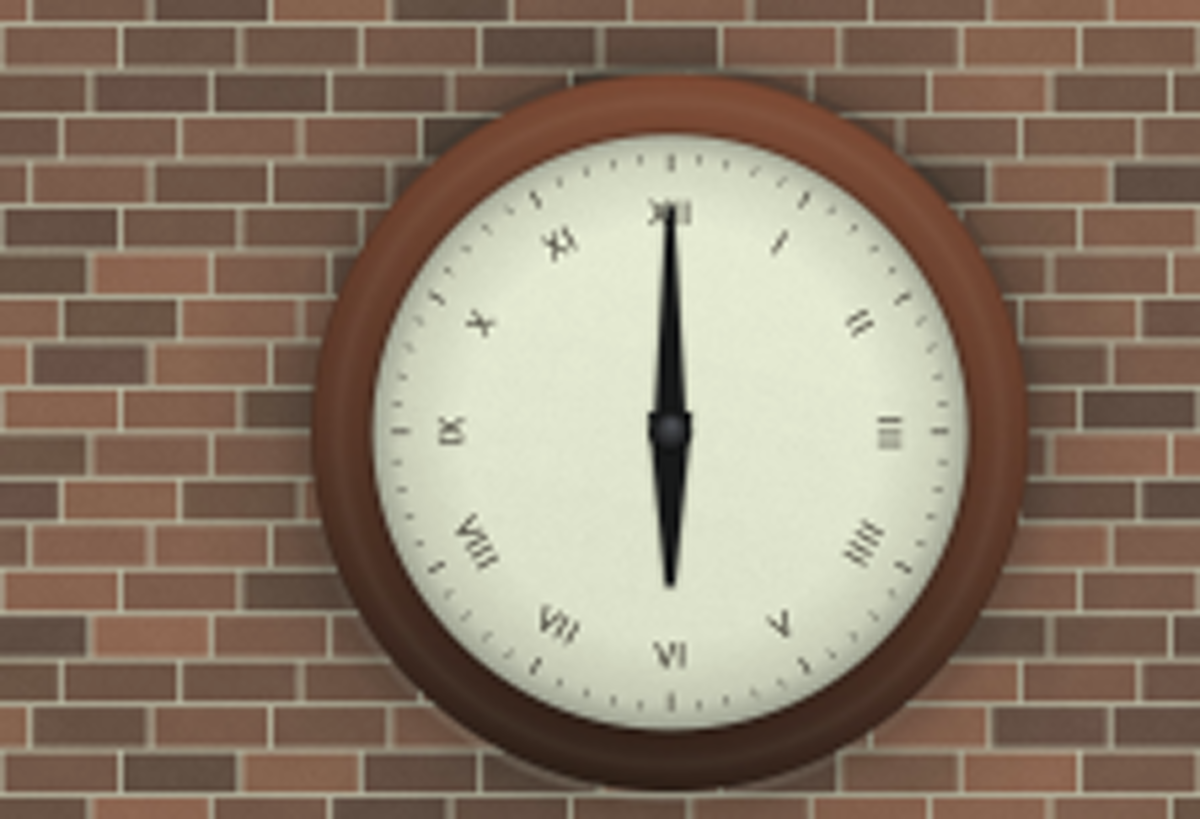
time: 6:00
